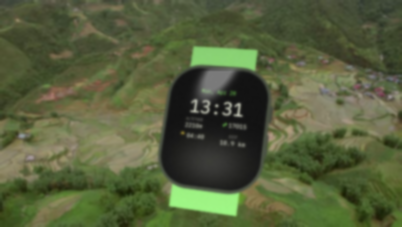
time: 13:31
